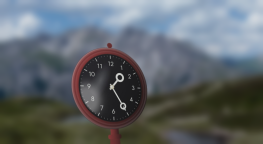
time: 1:25
